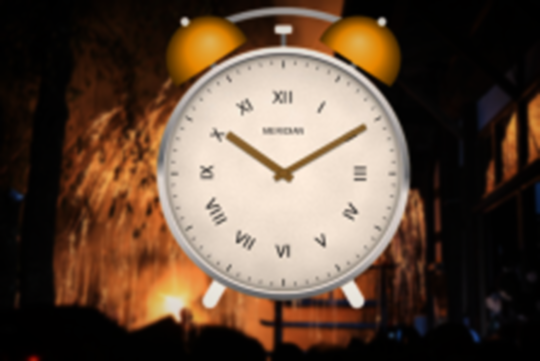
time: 10:10
